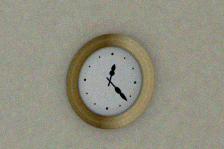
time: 12:22
